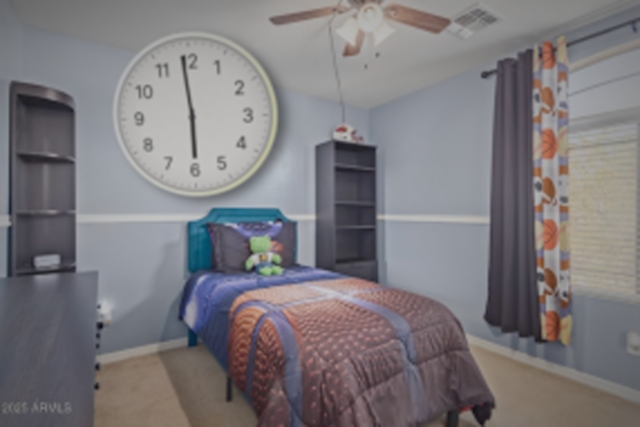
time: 5:59
